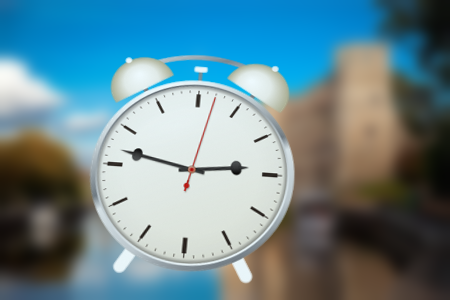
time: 2:47:02
